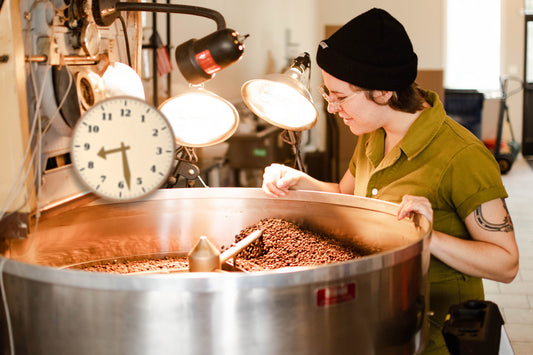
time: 8:28
